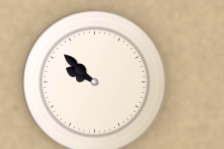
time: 9:52
